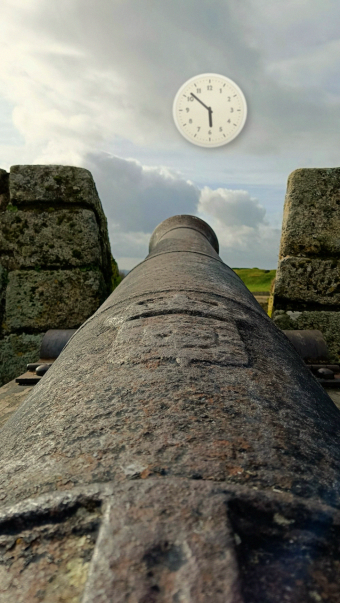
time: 5:52
